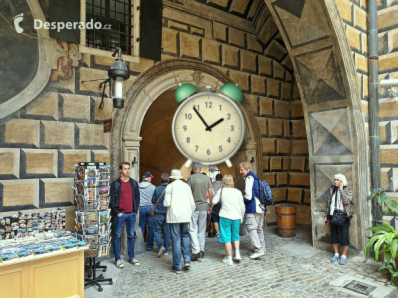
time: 1:54
